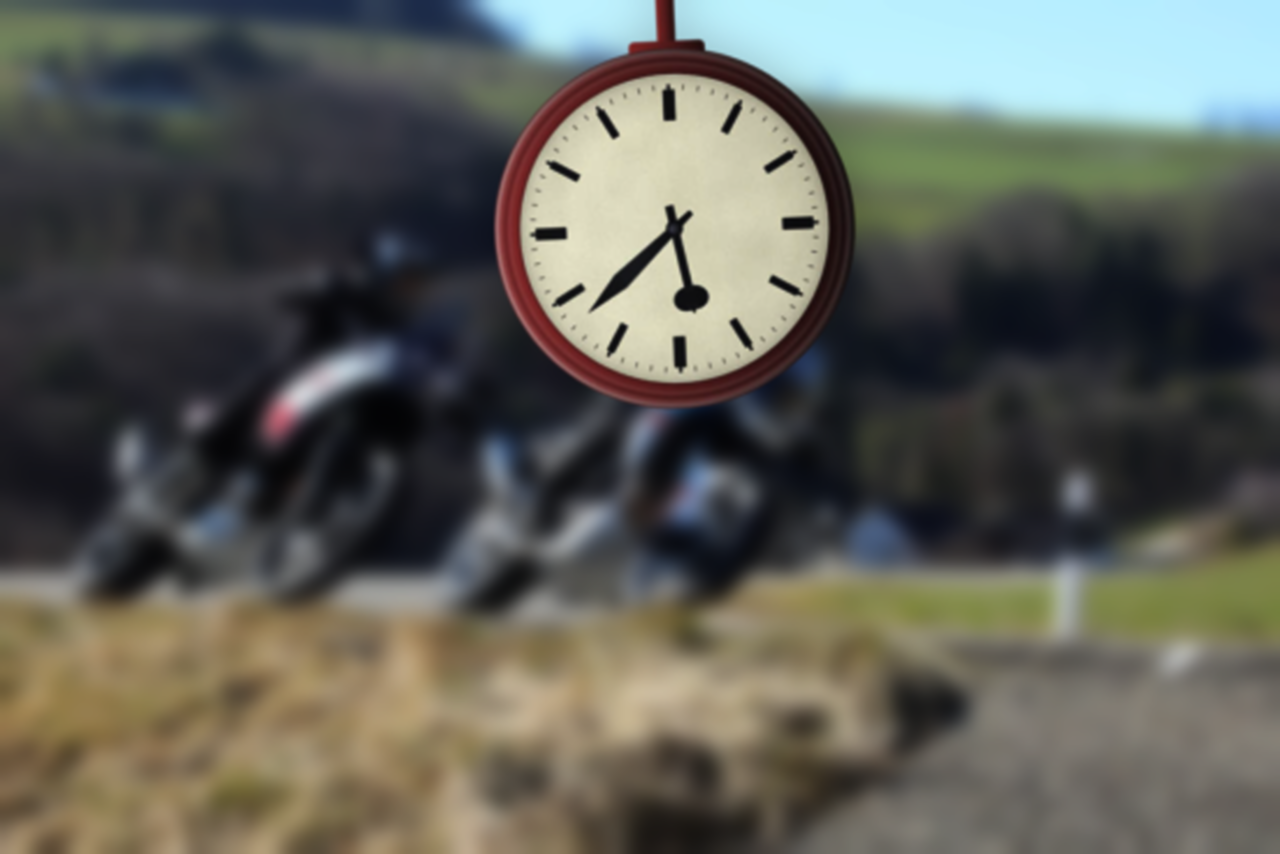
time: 5:38
